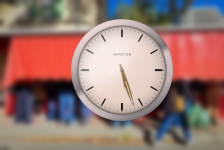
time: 5:27
